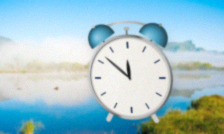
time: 11:52
